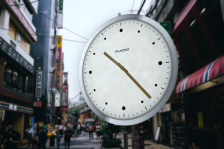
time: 10:23
